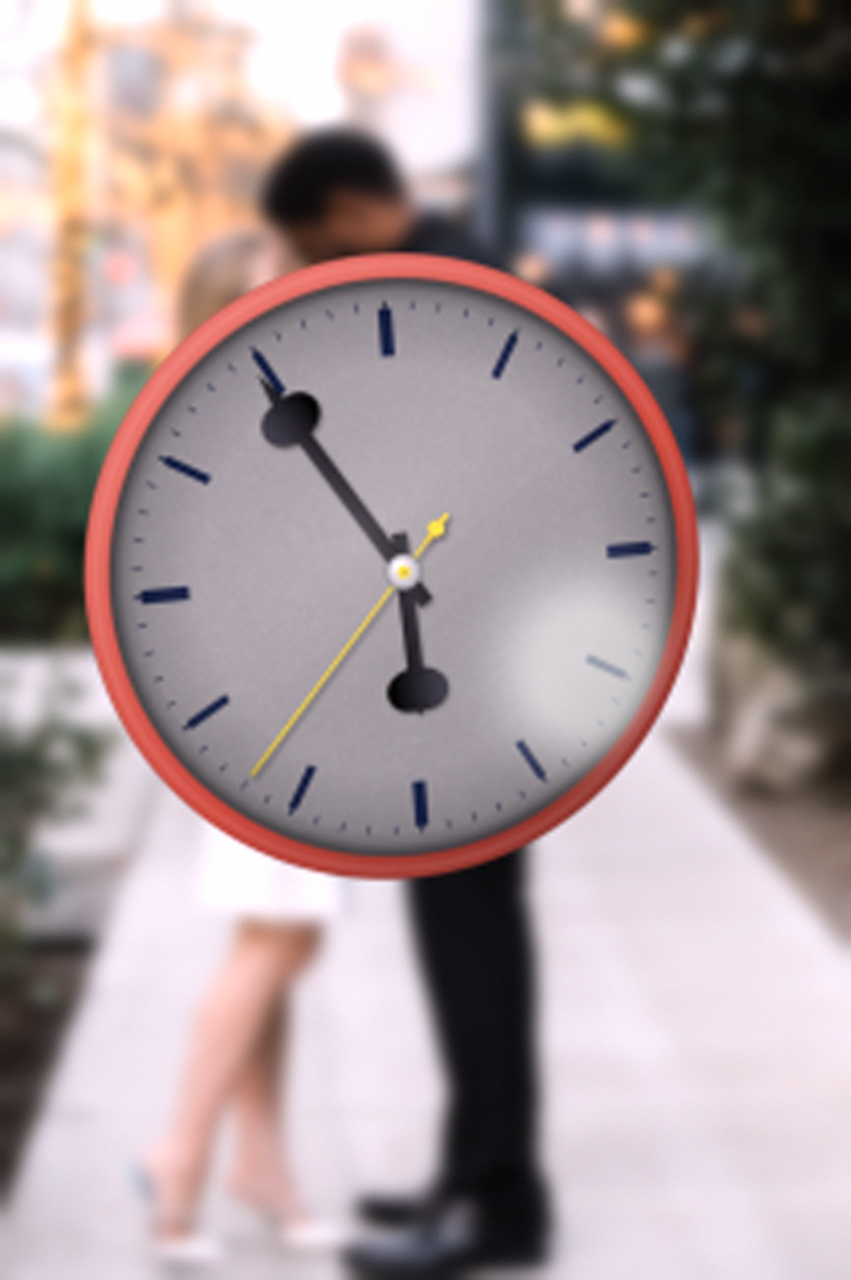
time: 5:54:37
